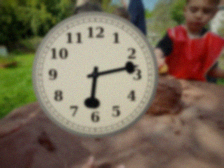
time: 6:13
